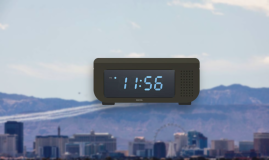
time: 11:56
